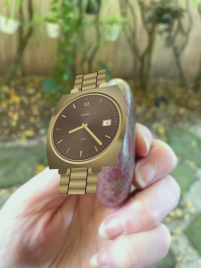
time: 8:23
